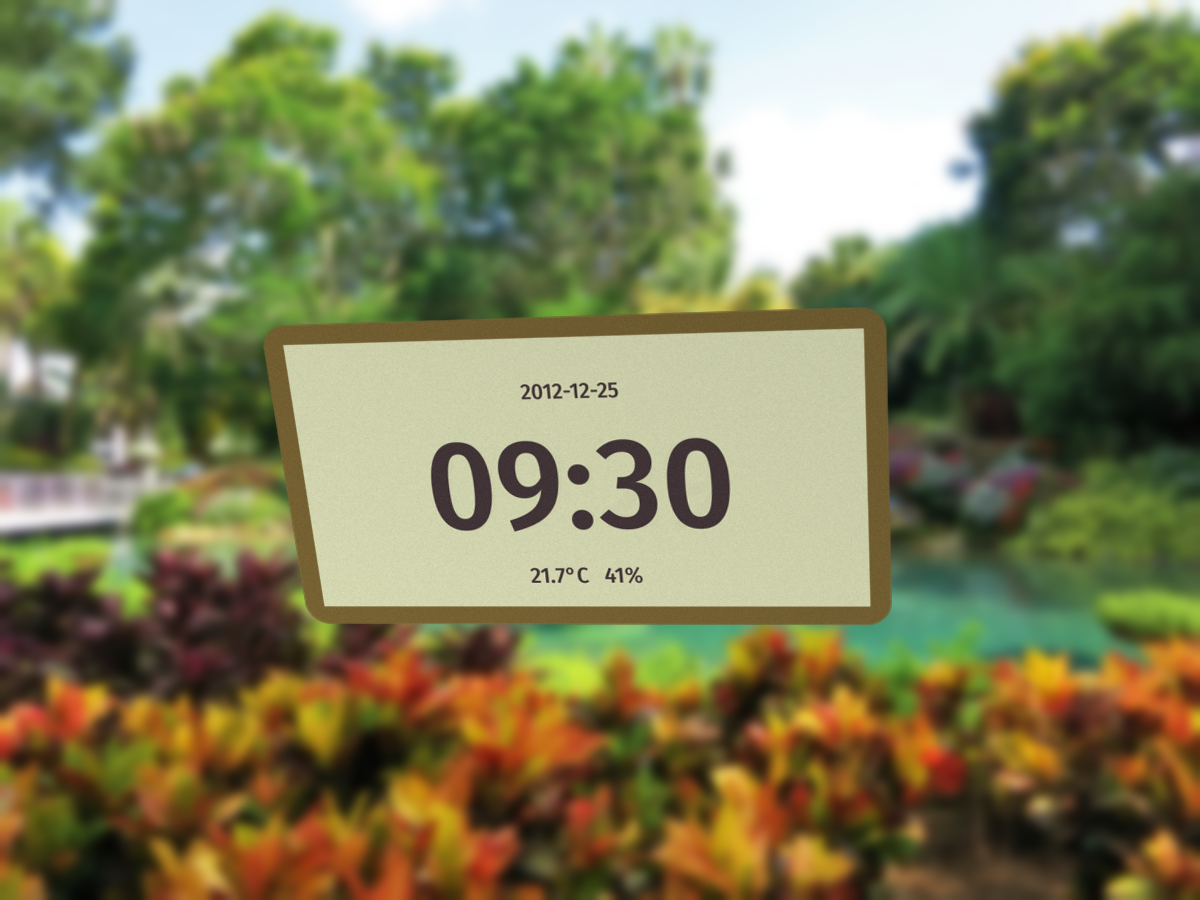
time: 9:30
